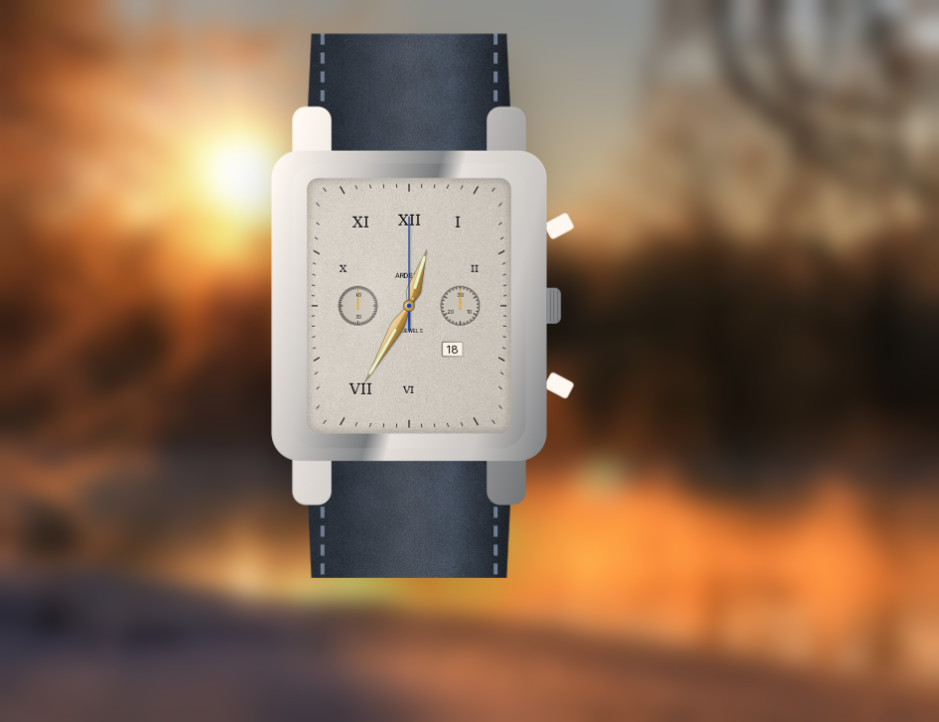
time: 12:35
